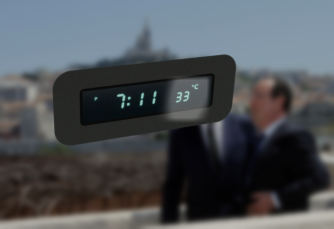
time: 7:11
